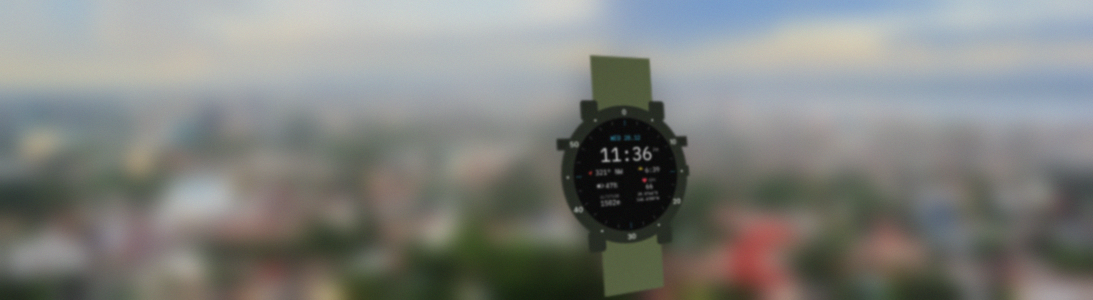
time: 11:36
